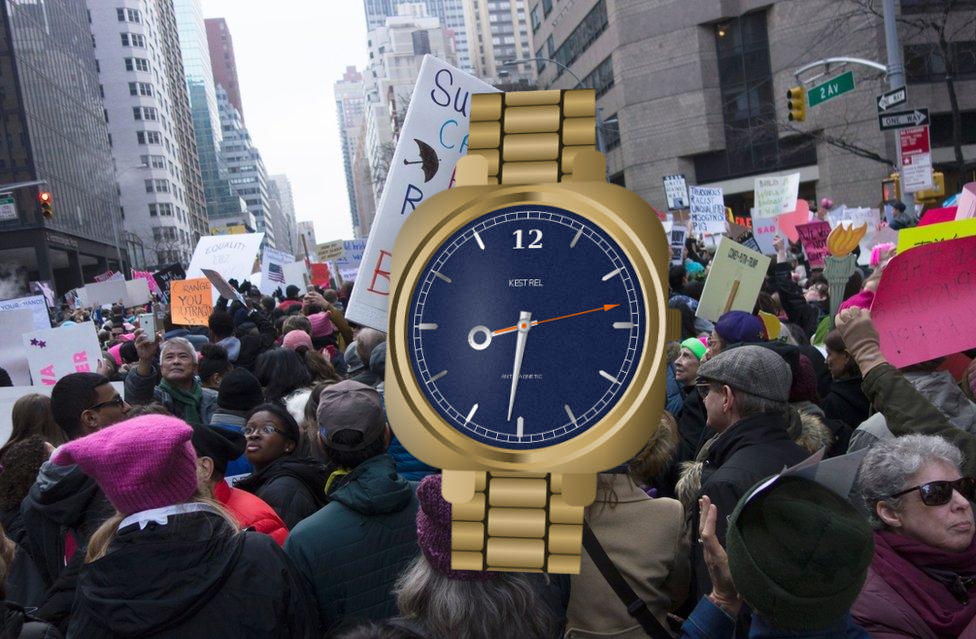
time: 8:31:13
